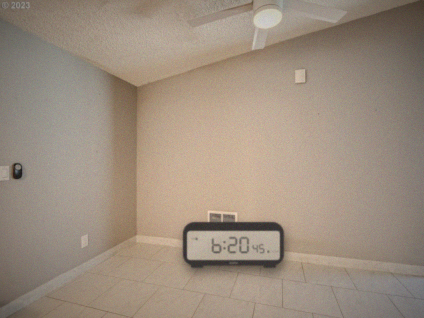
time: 6:20:45
